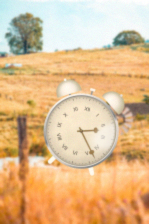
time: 2:23
